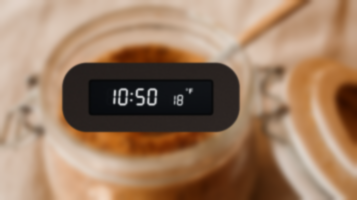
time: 10:50
